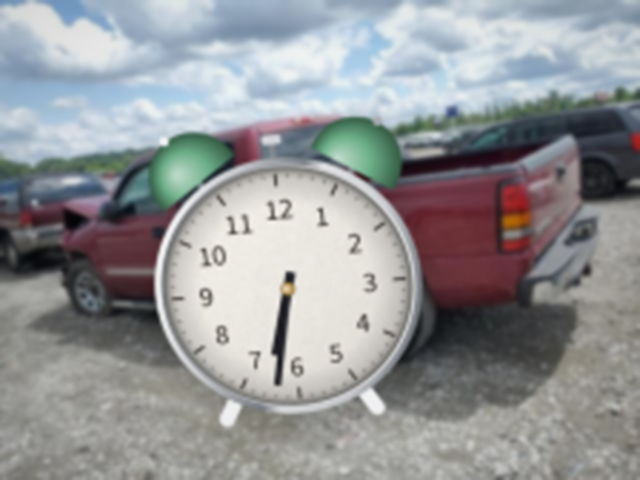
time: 6:32
